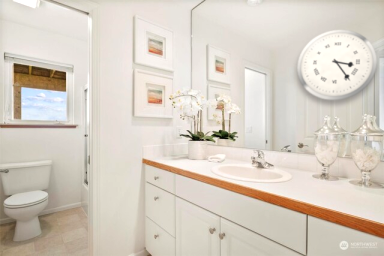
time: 3:24
